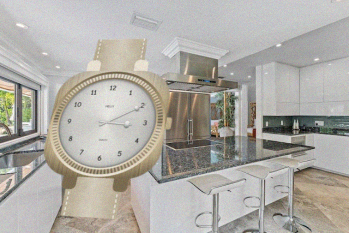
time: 3:10
